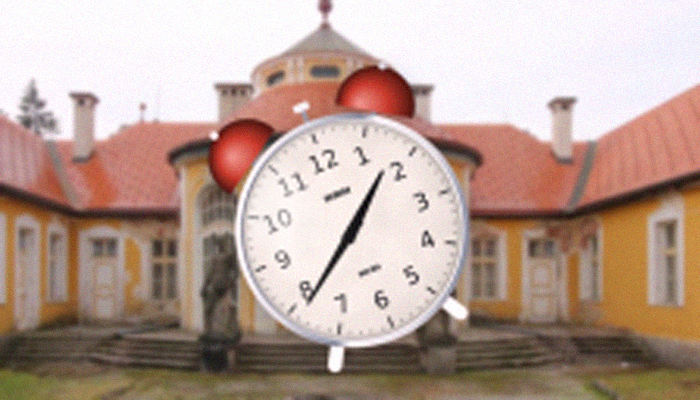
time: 1:39
